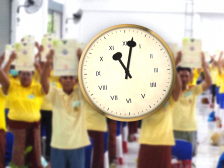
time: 11:02
